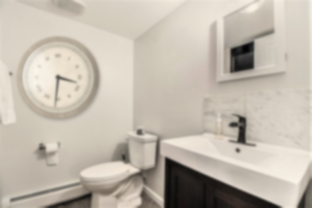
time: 3:31
